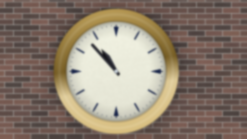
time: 10:53
